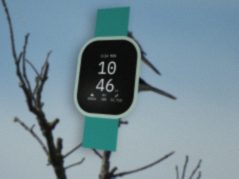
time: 10:46
